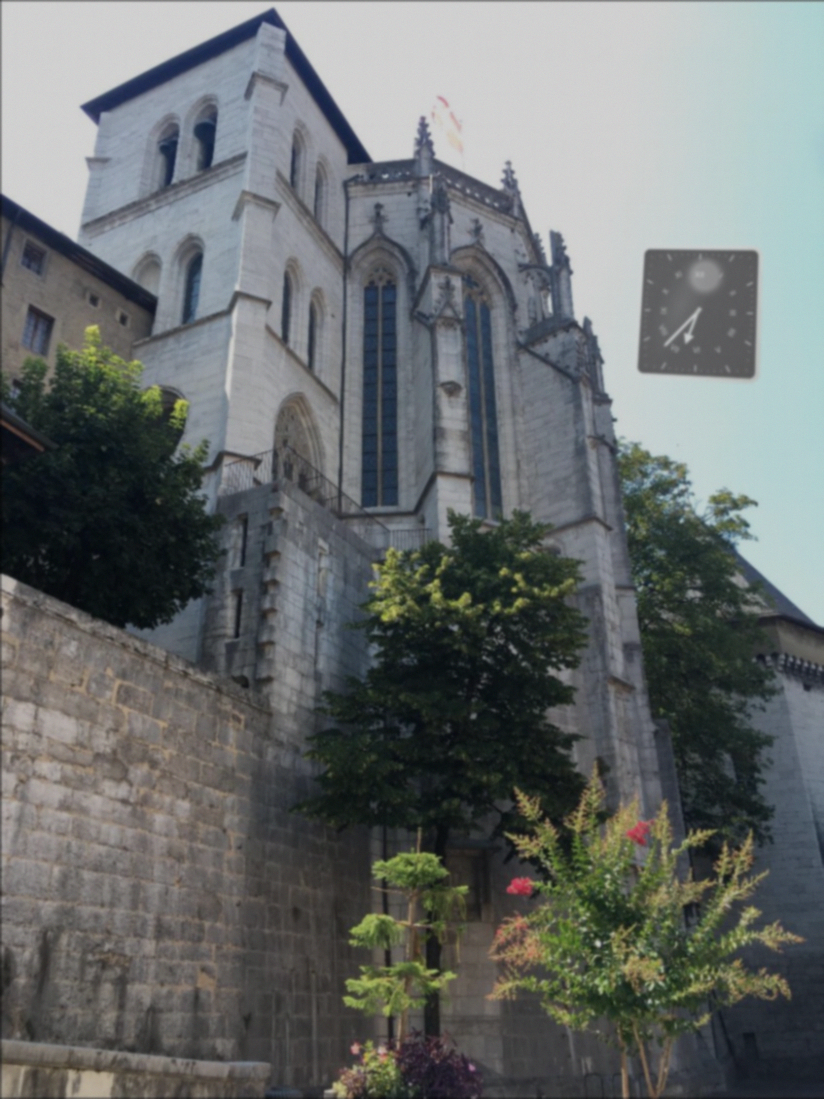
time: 6:37
